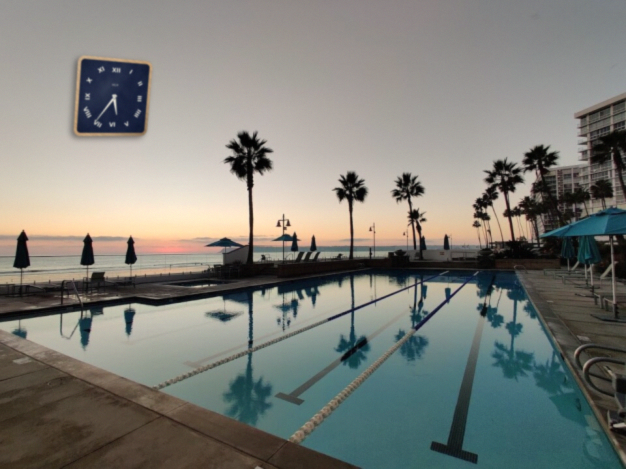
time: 5:36
